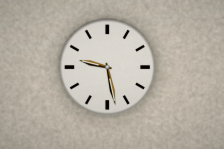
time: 9:28
